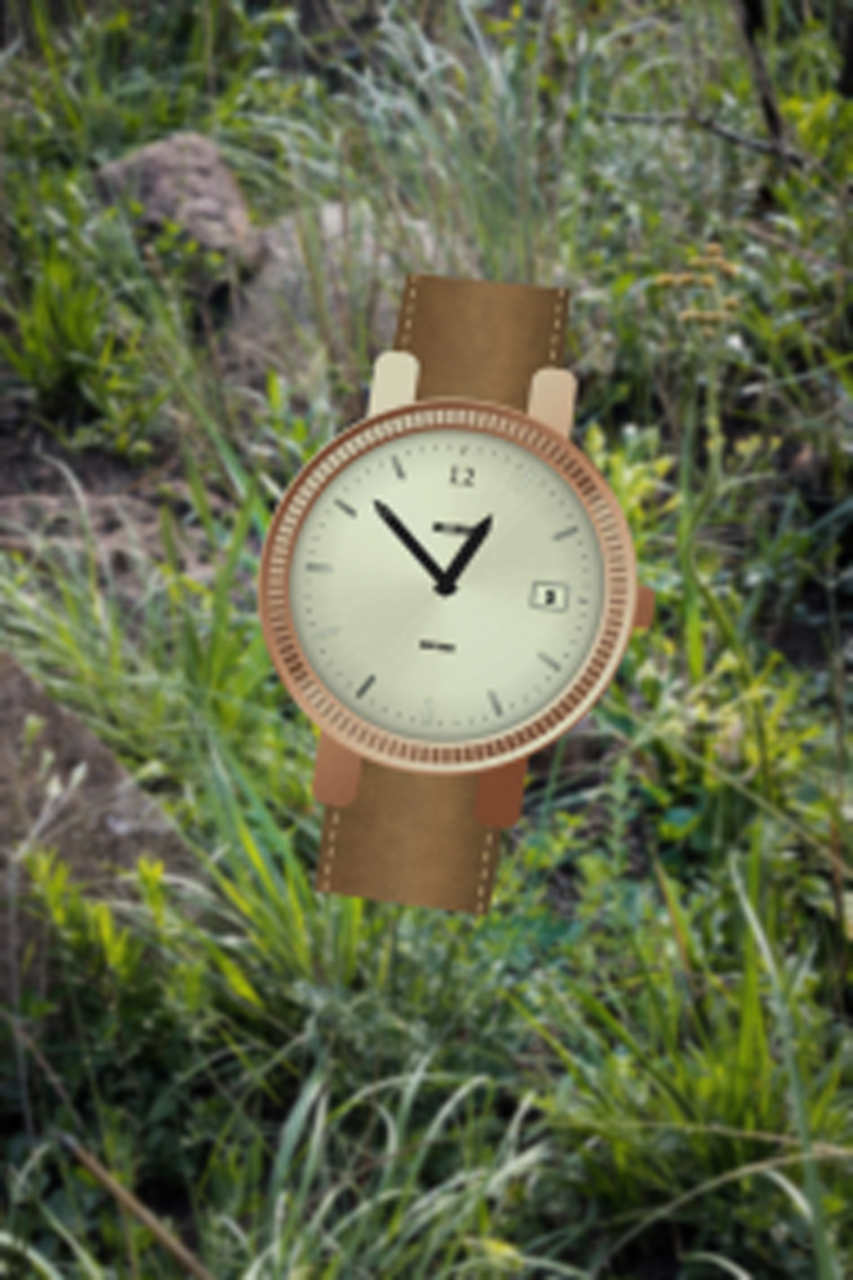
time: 12:52
